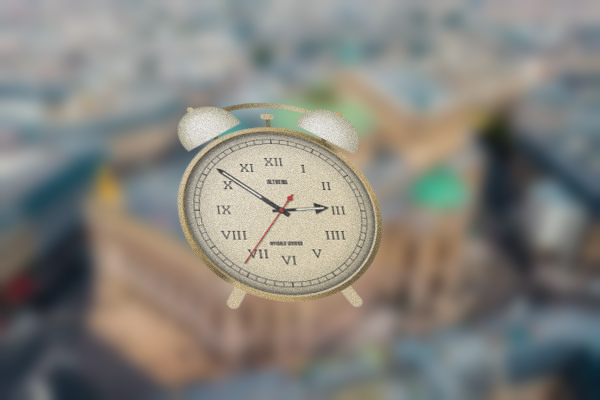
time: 2:51:36
